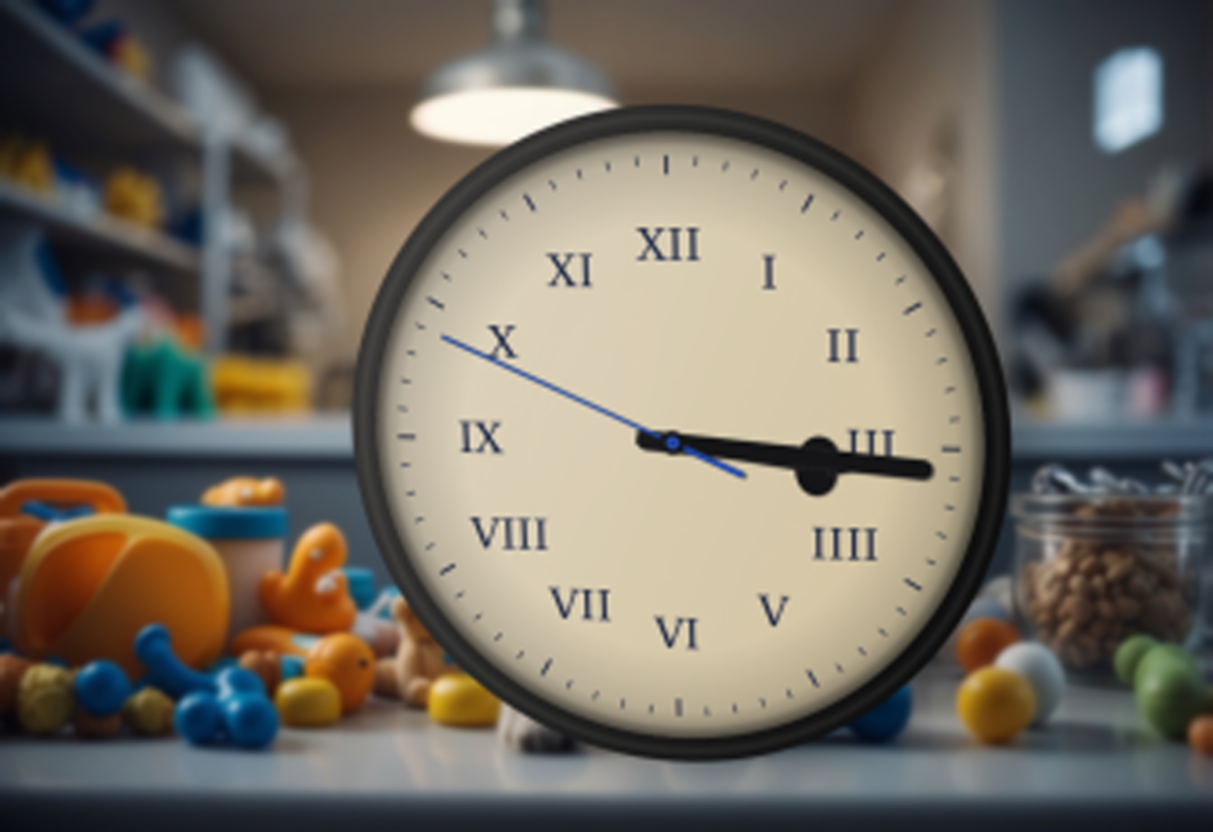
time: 3:15:49
